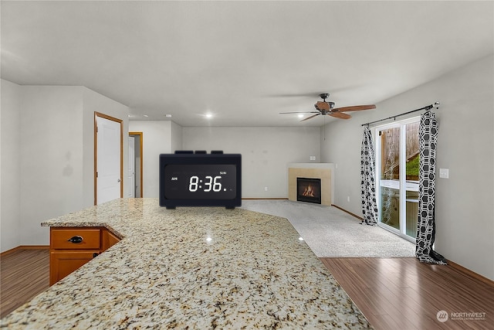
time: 8:36
